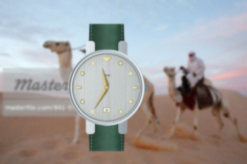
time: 11:35
